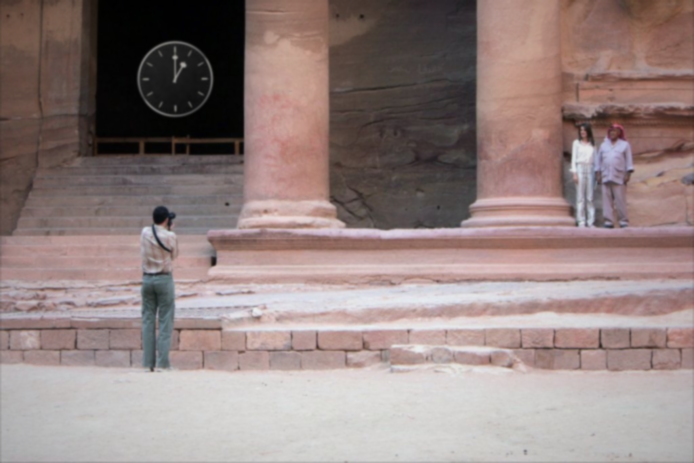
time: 1:00
